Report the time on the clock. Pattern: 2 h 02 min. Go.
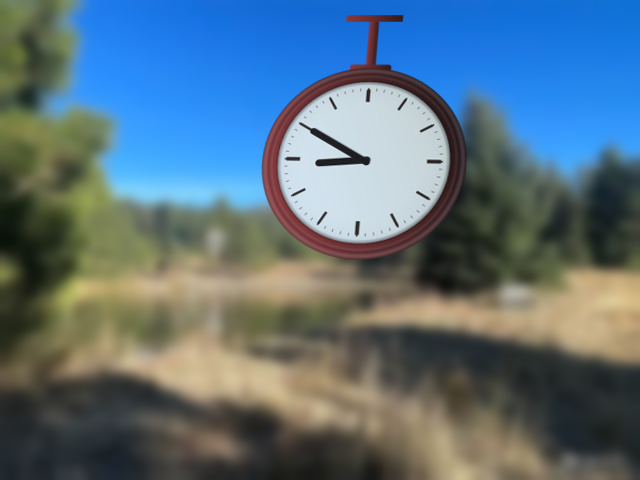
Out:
8 h 50 min
